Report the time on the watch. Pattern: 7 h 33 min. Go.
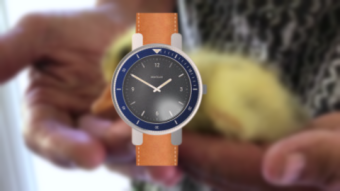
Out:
1 h 50 min
